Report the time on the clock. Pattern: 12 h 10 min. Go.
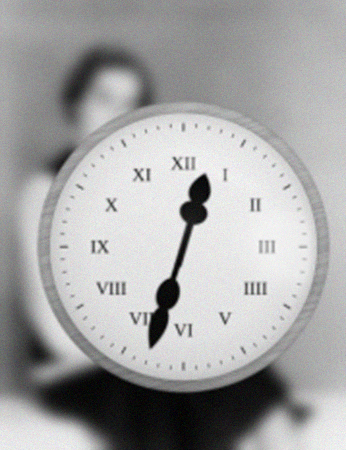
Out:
12 h 33 min
